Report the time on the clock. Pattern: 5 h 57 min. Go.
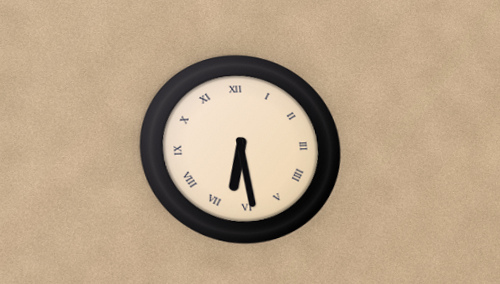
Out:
6 h 29 min
